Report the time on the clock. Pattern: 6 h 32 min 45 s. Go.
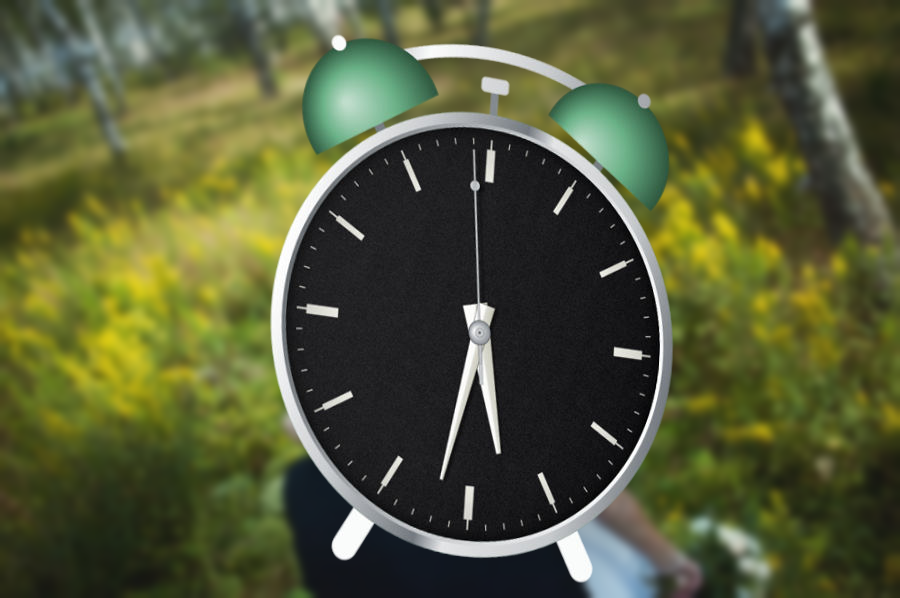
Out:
5 h 31 min 59 s
